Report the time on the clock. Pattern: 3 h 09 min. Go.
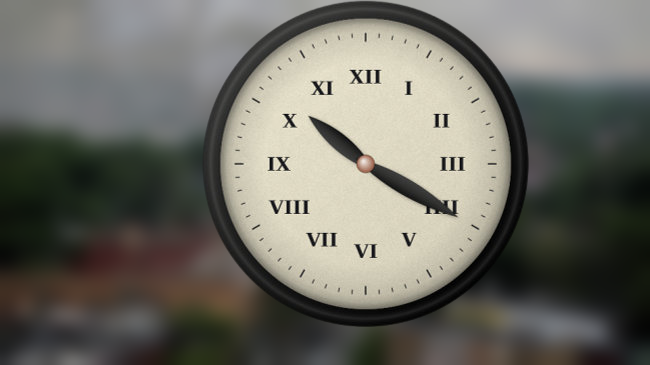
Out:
10 h 20 min
